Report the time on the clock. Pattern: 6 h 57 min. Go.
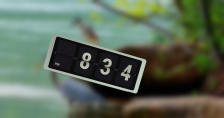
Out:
8 h 34 min
